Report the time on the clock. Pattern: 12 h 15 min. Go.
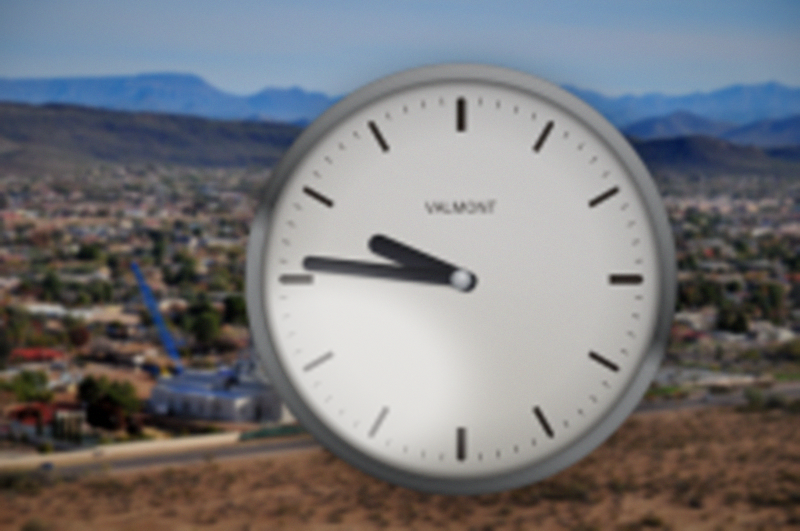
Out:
9 h 46 min
